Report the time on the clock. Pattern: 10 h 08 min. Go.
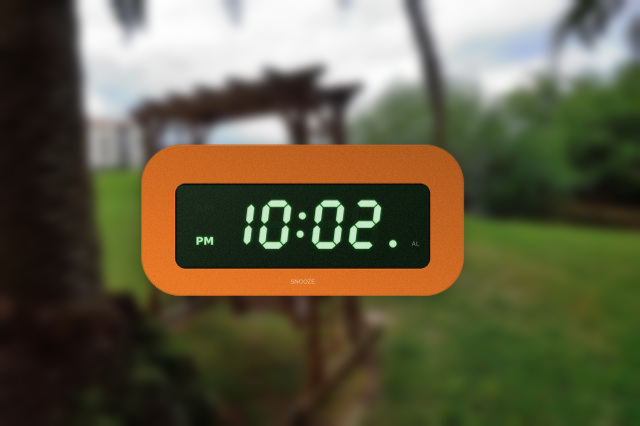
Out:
10 h 02 min
